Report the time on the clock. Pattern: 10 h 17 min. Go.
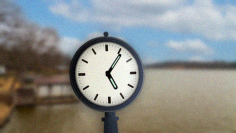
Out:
5 h 06 min
